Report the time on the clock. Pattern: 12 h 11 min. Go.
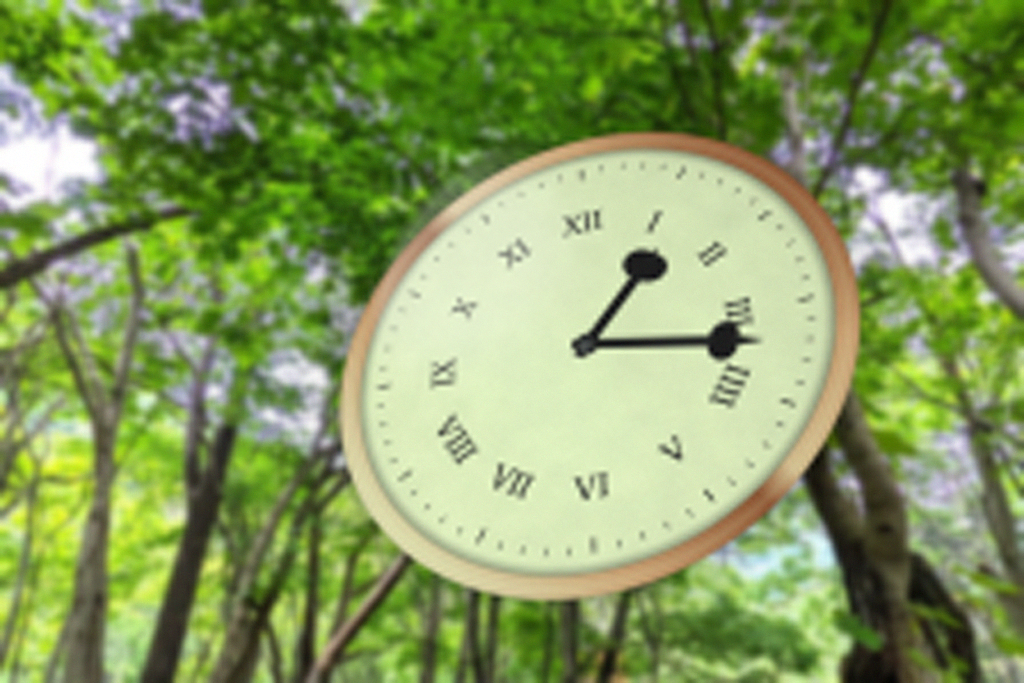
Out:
1 h 17 min
